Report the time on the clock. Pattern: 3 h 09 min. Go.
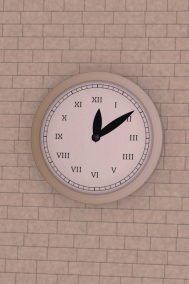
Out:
12 h 09 min
